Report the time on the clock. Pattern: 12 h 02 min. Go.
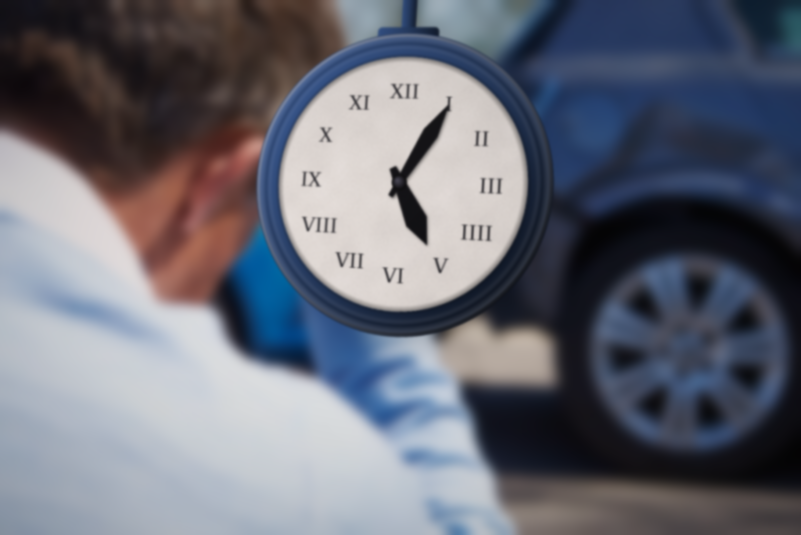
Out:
5 h 05 min
